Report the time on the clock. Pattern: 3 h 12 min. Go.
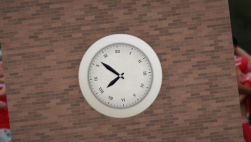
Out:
7 h 52 min
